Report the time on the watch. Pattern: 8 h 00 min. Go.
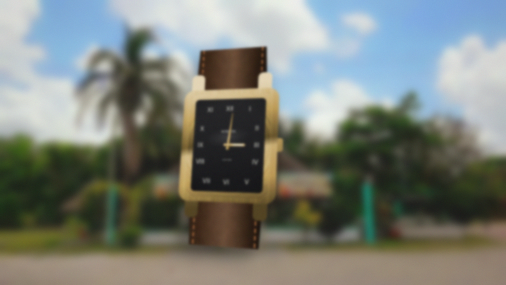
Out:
3 h 01 min
